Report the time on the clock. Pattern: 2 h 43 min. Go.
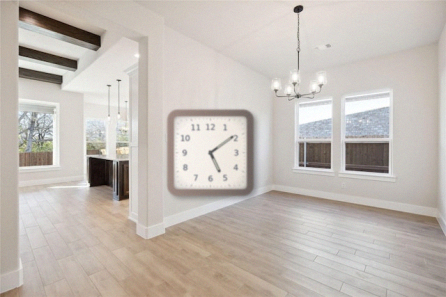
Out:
5 h 09 min
